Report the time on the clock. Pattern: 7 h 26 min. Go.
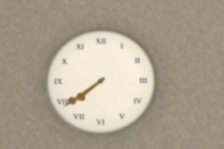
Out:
7 h 39 min
